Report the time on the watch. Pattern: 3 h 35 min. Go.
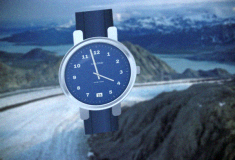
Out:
3 h 58 min
